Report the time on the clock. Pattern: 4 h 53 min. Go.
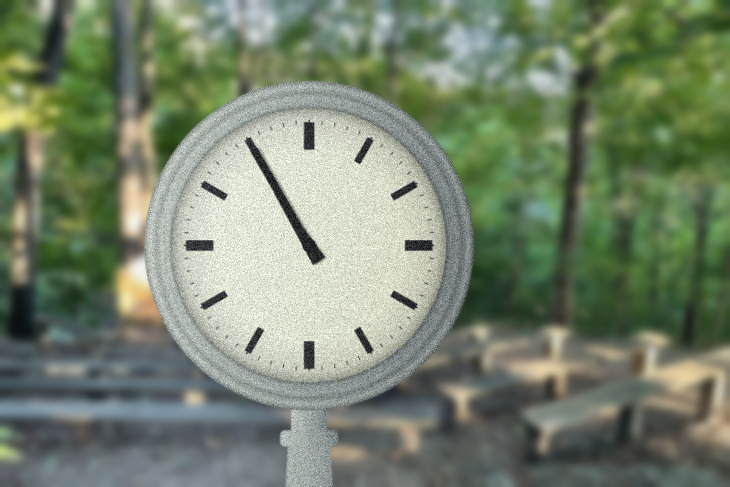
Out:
10 h 55 min
